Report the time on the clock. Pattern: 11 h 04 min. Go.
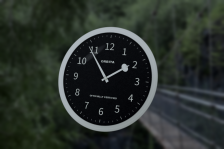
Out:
1 h 54 min
